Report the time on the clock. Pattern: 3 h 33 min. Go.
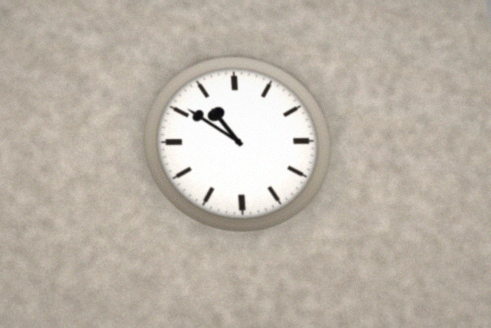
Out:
10 h 51 min
